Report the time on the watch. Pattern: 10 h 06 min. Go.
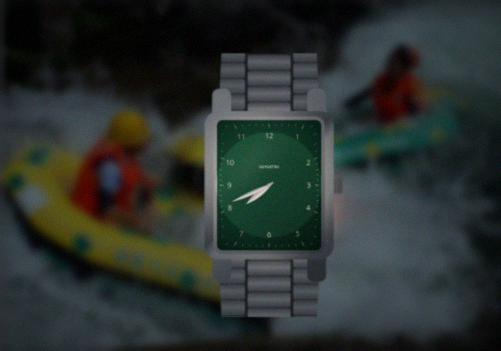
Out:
7 h 41 min
